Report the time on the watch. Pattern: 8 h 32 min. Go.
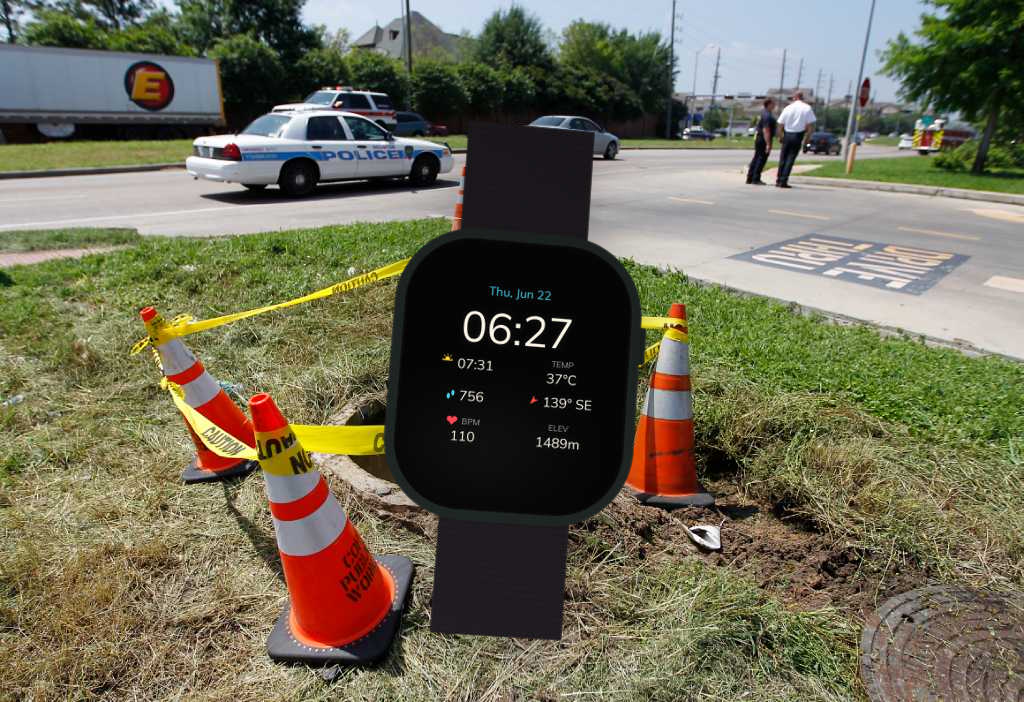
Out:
6 h 27 min
